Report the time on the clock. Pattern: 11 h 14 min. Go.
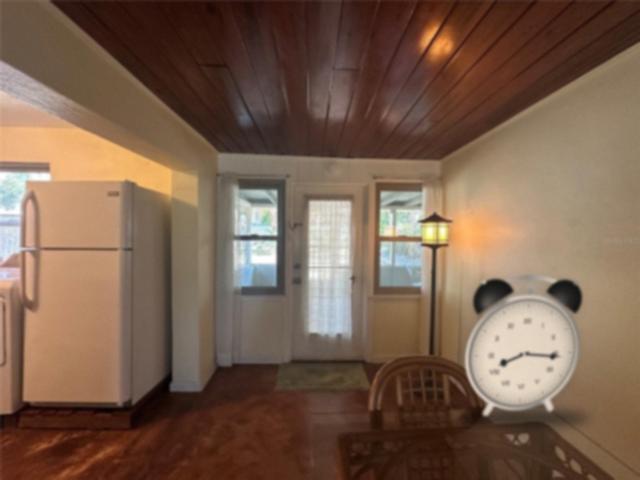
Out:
8 h 16 min
